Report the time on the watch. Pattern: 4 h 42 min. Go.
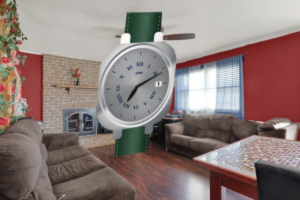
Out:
7 h 11 min
